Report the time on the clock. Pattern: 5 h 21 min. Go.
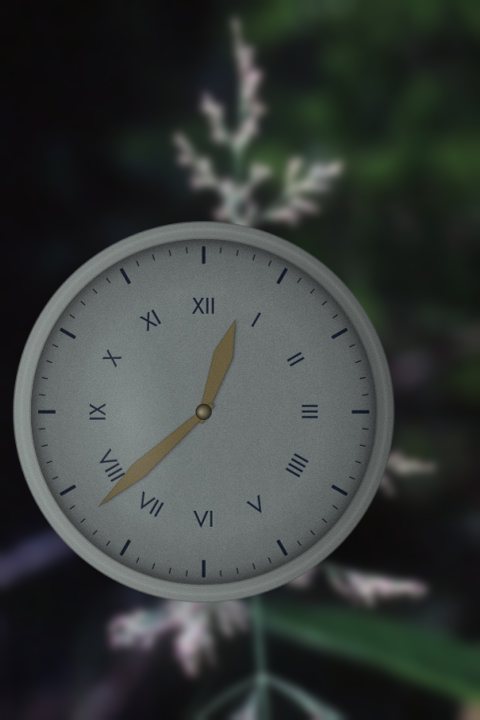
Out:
12 h 38 min
